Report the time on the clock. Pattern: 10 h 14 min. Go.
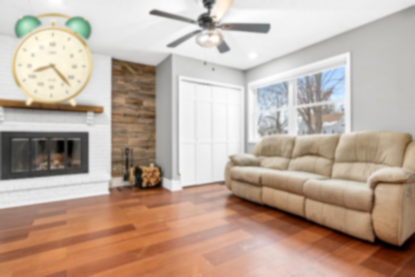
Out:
8 h 23 min
